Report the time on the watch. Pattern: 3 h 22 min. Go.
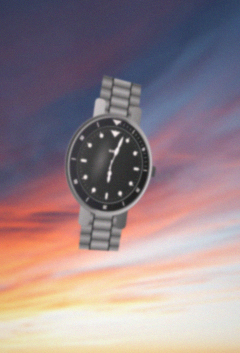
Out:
6 h 03 min
